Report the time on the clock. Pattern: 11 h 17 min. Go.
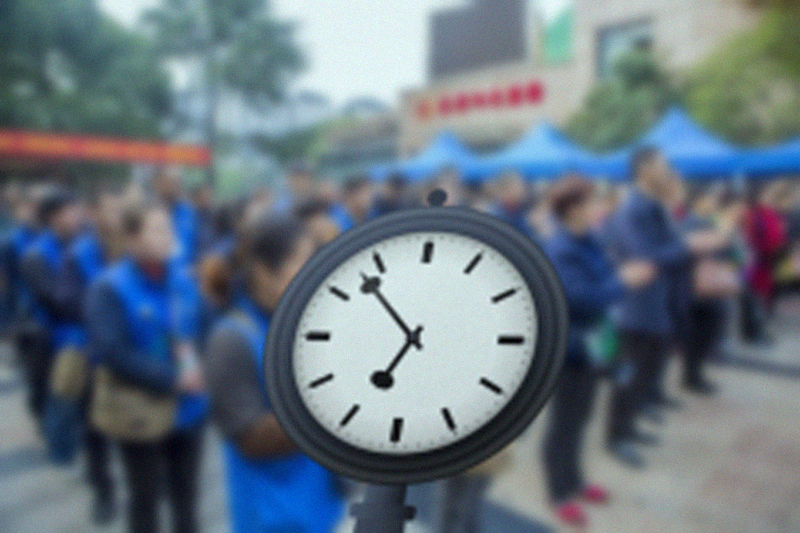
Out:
6 h 53 min
